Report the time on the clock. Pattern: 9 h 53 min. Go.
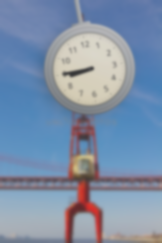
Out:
8 h 45 min
